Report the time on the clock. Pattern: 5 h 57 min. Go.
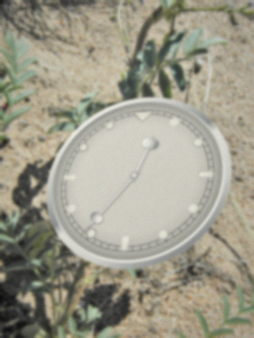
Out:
12 h 36 min
